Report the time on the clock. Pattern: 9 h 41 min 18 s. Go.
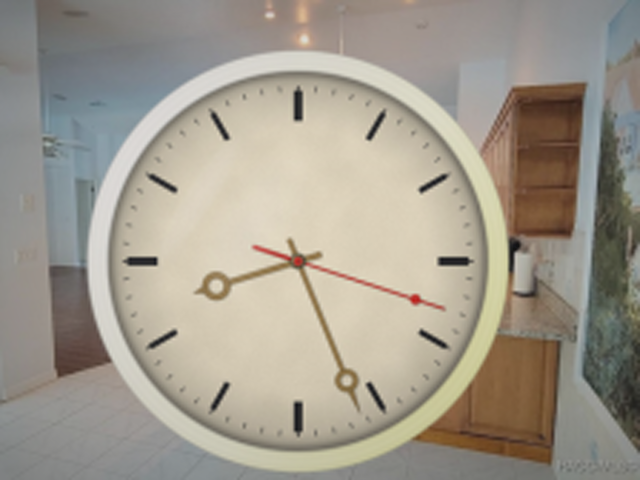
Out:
8 h 26 min 18 s
